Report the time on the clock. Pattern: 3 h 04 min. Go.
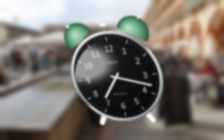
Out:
7 h 18 min
